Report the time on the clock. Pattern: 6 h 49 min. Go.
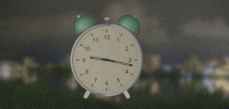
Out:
9 h 17 min
